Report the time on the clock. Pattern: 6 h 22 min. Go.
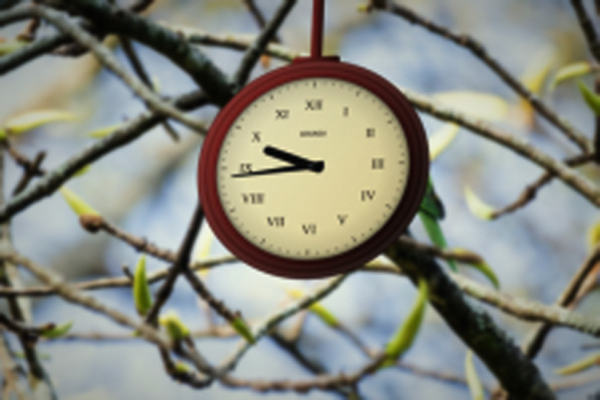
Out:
9 h 44 min
